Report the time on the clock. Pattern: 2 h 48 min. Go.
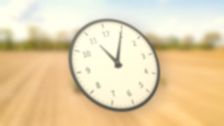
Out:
11 h 05 min
